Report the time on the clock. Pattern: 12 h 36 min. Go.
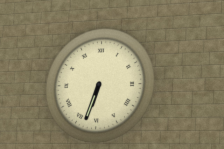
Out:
6 h 33 min
